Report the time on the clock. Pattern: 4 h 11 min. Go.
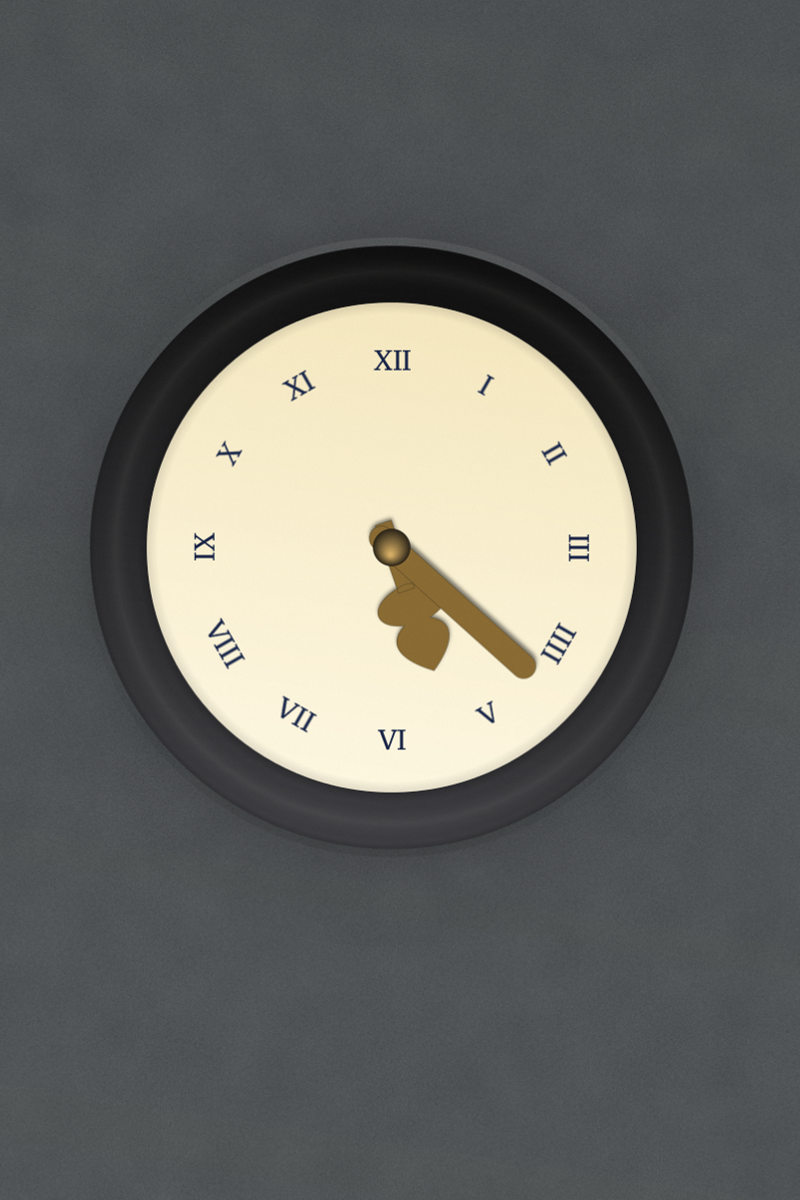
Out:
5 h 22 min
